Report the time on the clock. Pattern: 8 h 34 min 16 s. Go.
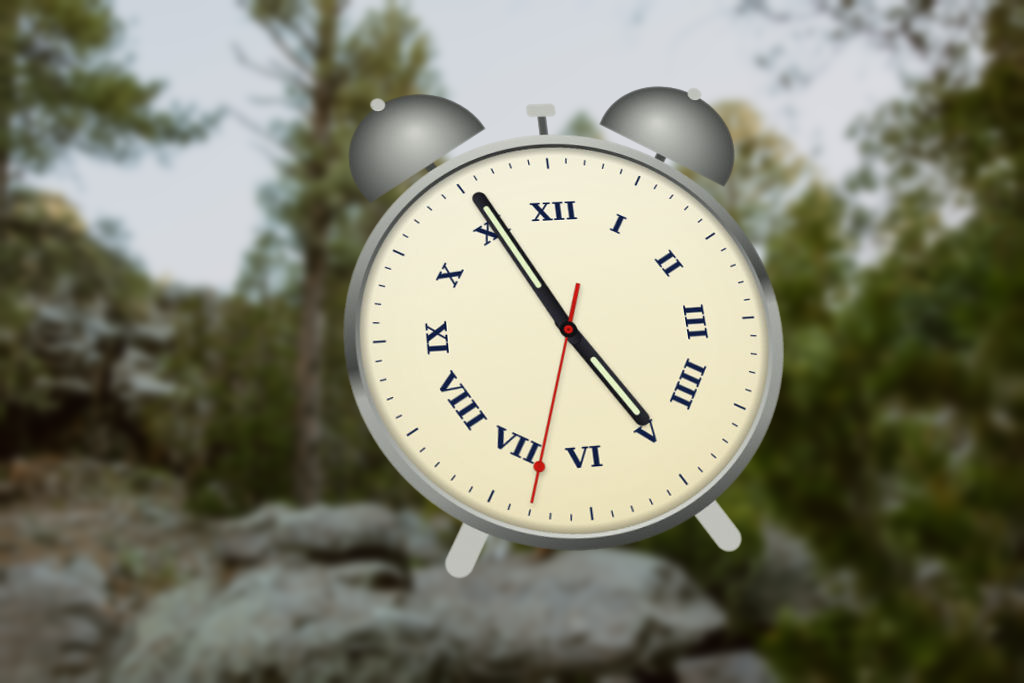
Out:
4 h 55 min 33 s
